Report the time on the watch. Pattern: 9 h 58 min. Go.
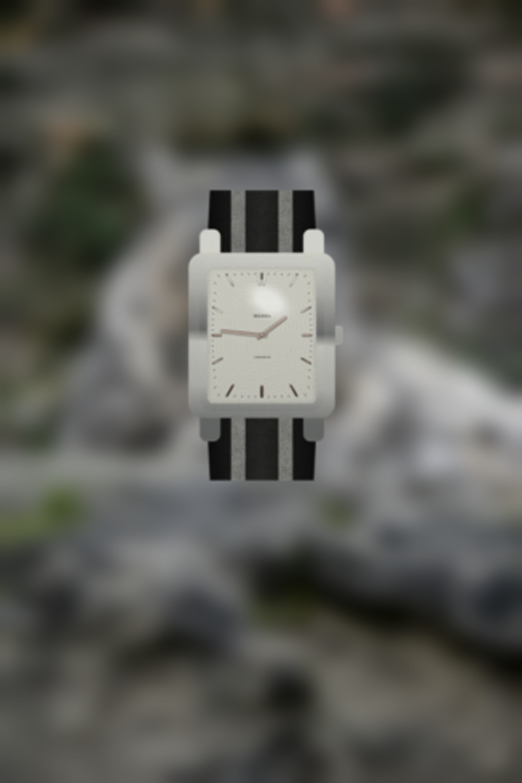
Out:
1 h 46 min
